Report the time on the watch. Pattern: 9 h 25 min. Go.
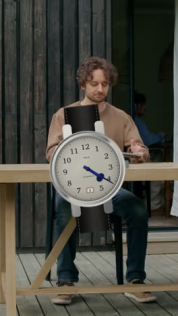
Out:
4 h 21 min
